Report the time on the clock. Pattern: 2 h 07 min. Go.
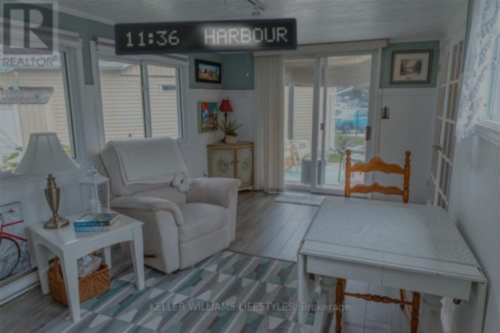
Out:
11 h 36 min
